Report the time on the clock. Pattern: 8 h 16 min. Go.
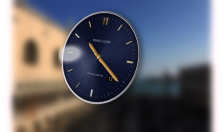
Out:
10 h 21 min
